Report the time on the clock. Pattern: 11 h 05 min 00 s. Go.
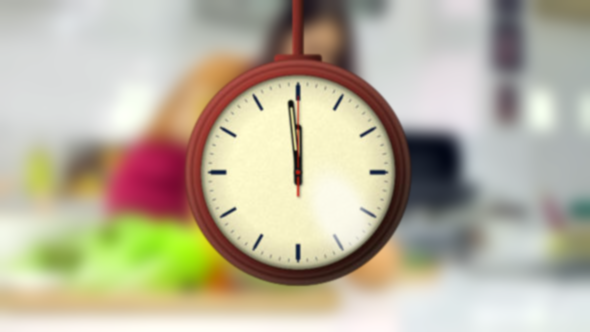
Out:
11 h 59 min 00 s
